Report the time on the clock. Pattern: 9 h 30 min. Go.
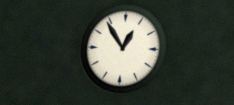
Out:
12 h 54 min
